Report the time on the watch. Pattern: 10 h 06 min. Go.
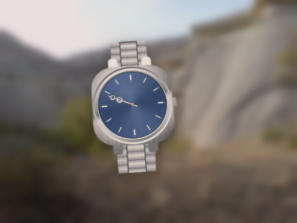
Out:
9 h 49 min
